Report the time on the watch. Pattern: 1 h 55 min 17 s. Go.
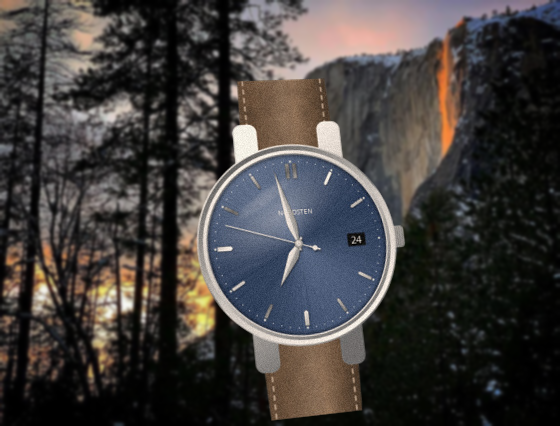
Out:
6 h 57 min 48 s
